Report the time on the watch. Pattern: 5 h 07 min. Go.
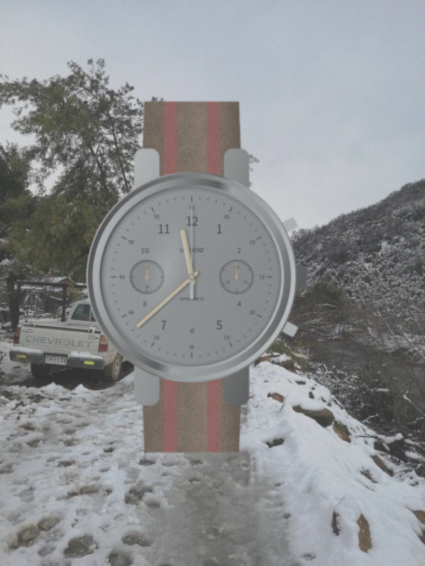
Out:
11 h 38 min
